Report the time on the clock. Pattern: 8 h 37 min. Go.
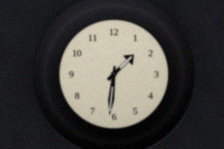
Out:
1 h 31 min
